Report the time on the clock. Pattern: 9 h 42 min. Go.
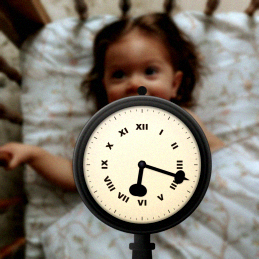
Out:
6 h 18 min
